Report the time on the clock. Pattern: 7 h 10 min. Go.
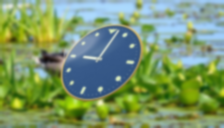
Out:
9 h 02 min
